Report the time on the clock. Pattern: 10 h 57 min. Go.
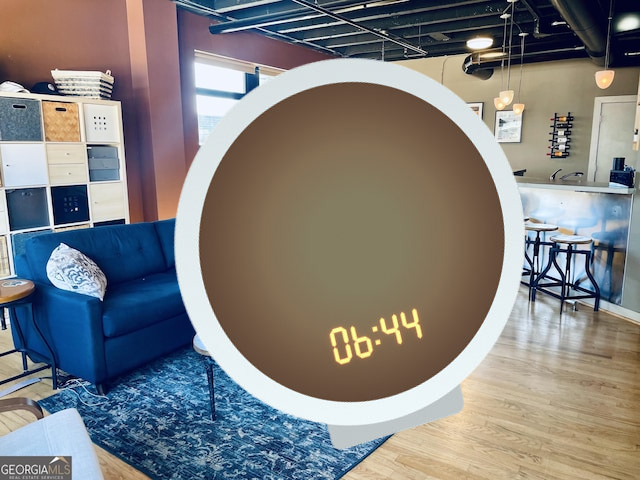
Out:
6 h 44 min
